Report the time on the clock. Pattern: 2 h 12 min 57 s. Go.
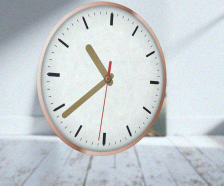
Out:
10 h 38 min 31 s
